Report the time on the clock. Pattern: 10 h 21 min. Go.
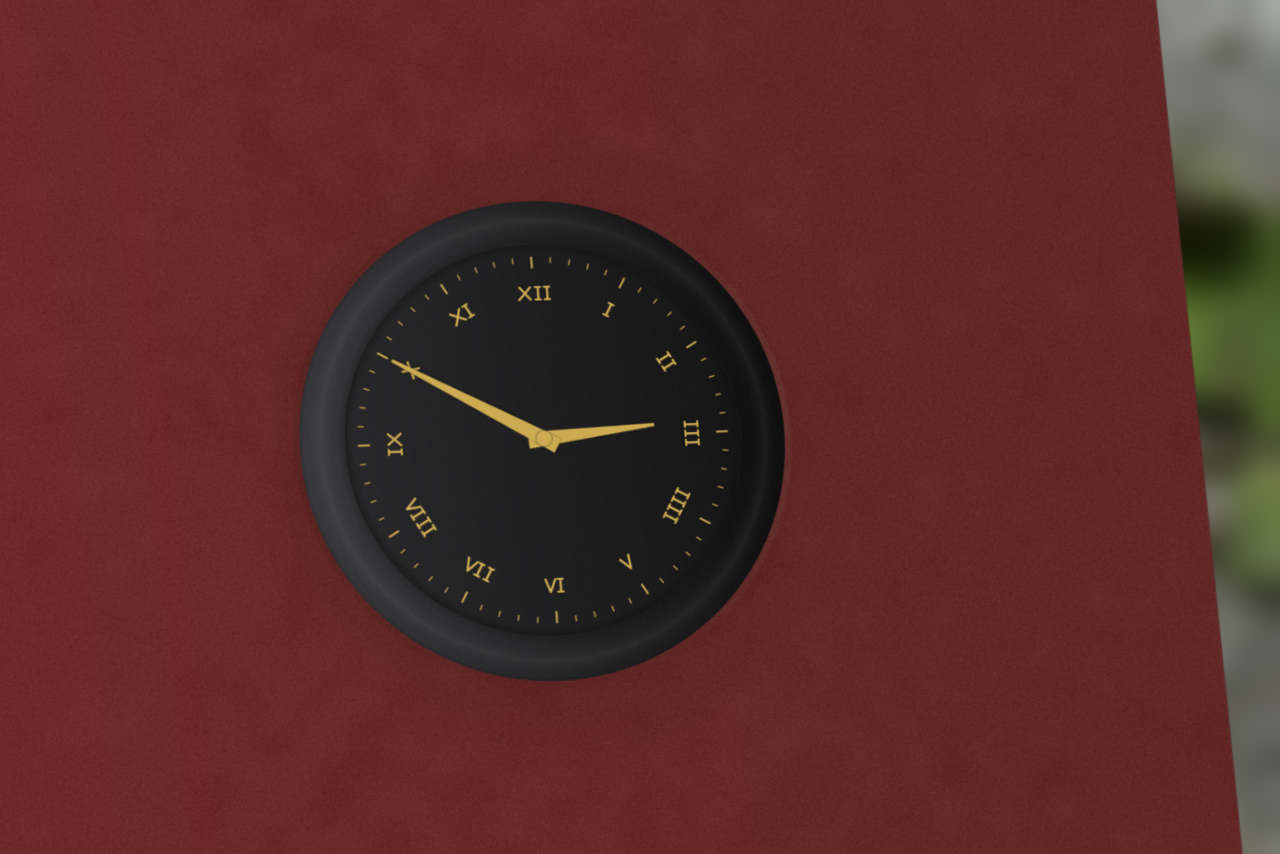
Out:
2 h 50 min
